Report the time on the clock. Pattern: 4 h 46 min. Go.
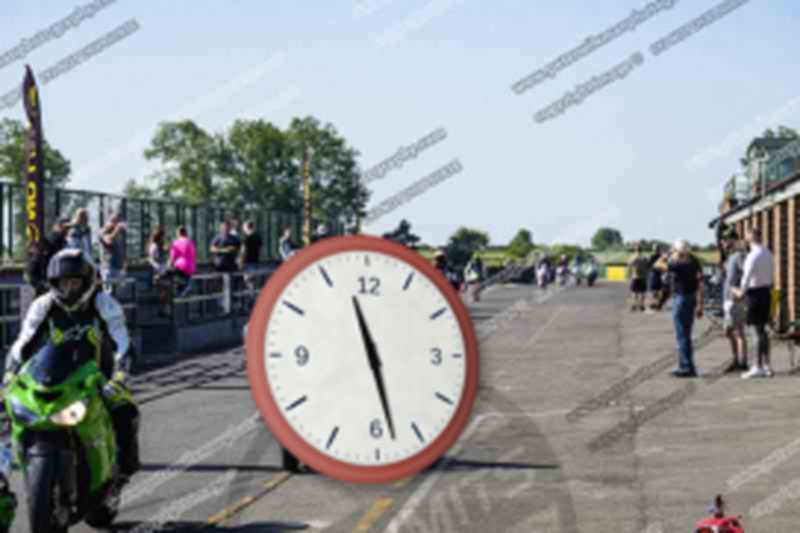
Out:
11 h 28 min
